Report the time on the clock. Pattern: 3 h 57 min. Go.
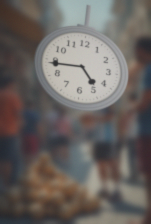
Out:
4 h 44 min
